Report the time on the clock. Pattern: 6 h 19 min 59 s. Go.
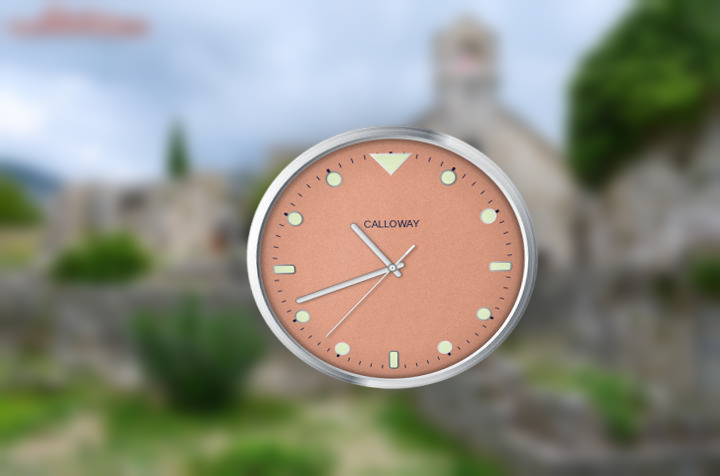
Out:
10 h 41 min 37 s
